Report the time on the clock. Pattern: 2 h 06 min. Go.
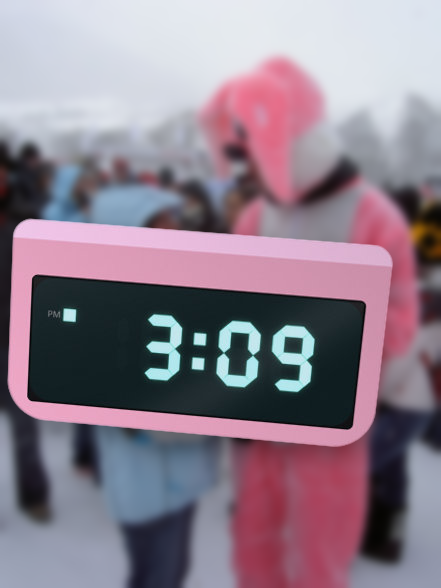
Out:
3 h 09 min
